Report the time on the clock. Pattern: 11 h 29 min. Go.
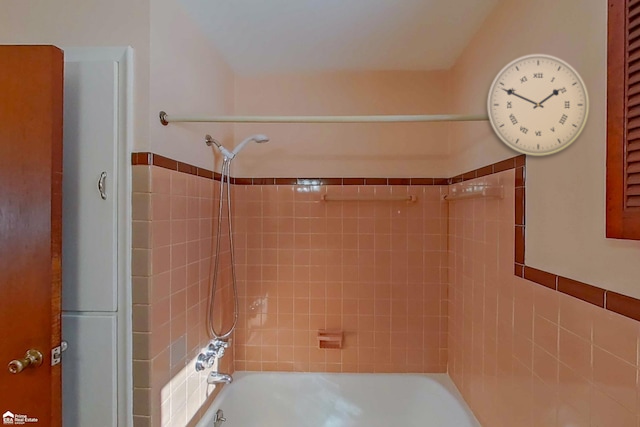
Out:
1 h 49 min
